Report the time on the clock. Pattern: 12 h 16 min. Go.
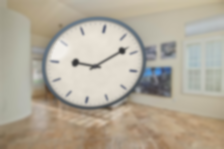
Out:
9 h 08 min
